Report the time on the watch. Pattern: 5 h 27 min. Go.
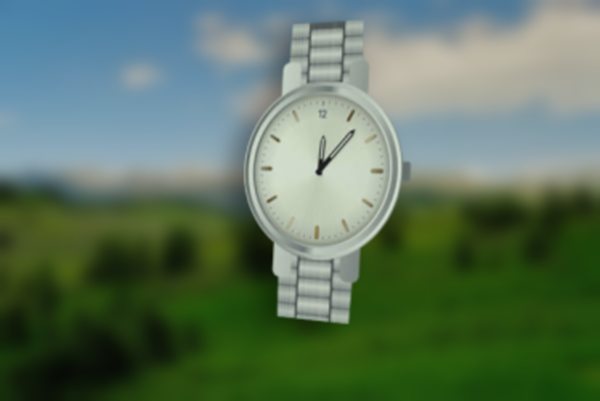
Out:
12 h 07 min
